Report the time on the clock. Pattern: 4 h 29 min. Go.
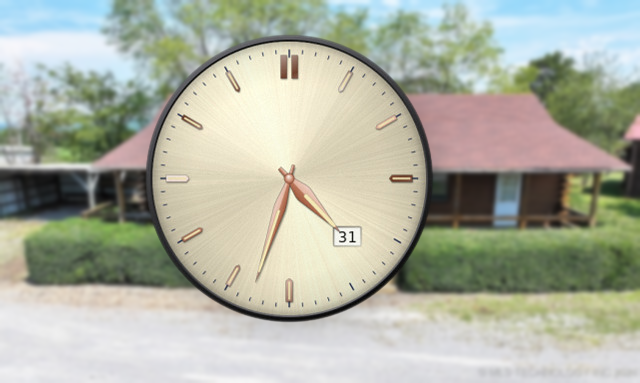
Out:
4 h 33 min
